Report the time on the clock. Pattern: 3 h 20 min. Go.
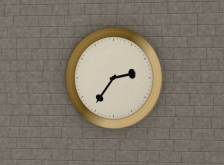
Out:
2 h 36 min
